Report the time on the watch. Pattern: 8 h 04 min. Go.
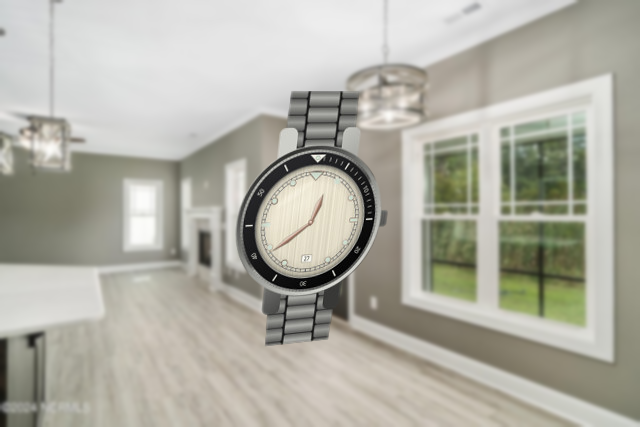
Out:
12 h 39 min
